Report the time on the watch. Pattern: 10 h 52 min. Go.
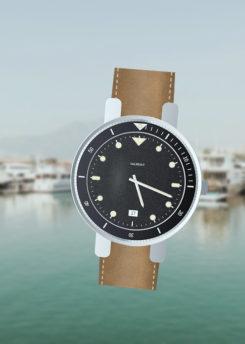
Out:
5 h 18 min
